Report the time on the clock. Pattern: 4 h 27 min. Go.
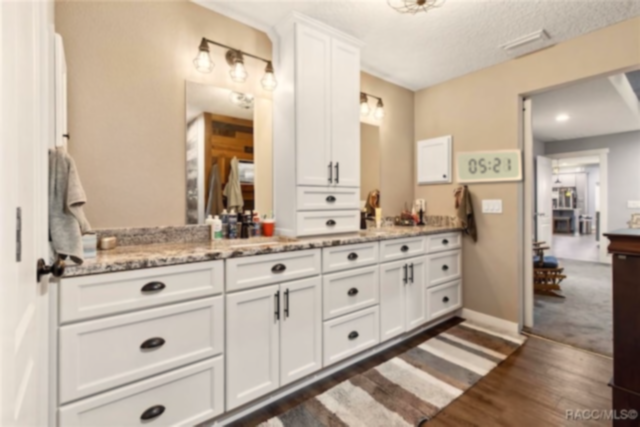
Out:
5 h 21 min
